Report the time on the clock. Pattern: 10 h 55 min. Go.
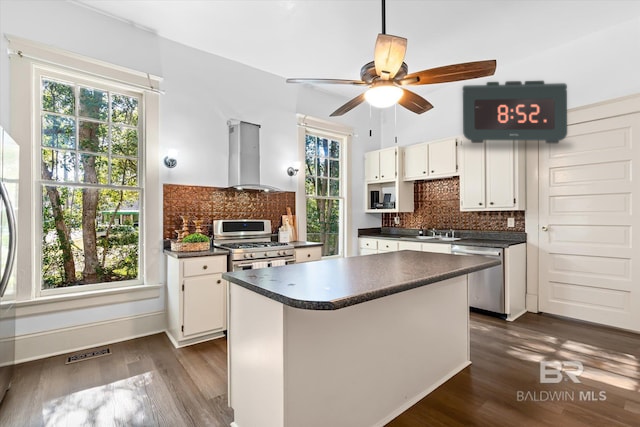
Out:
8 h 52 min
